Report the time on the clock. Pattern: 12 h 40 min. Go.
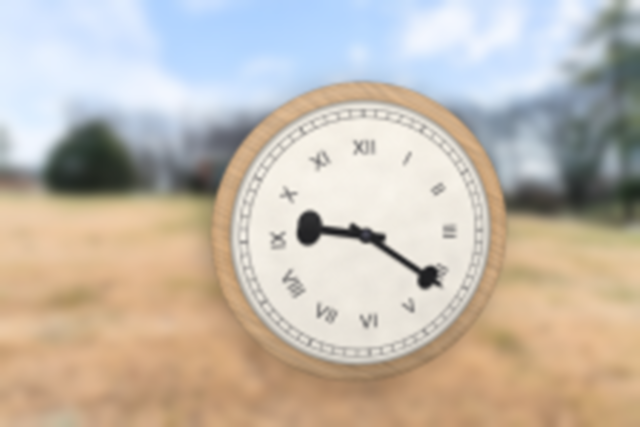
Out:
9 h 21 min
